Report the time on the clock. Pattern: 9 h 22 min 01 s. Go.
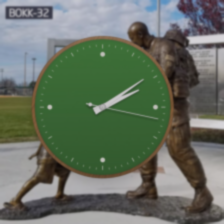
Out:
2 h 09 min 17 s
